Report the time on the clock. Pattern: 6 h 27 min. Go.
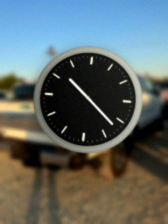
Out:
10 h 22 min
